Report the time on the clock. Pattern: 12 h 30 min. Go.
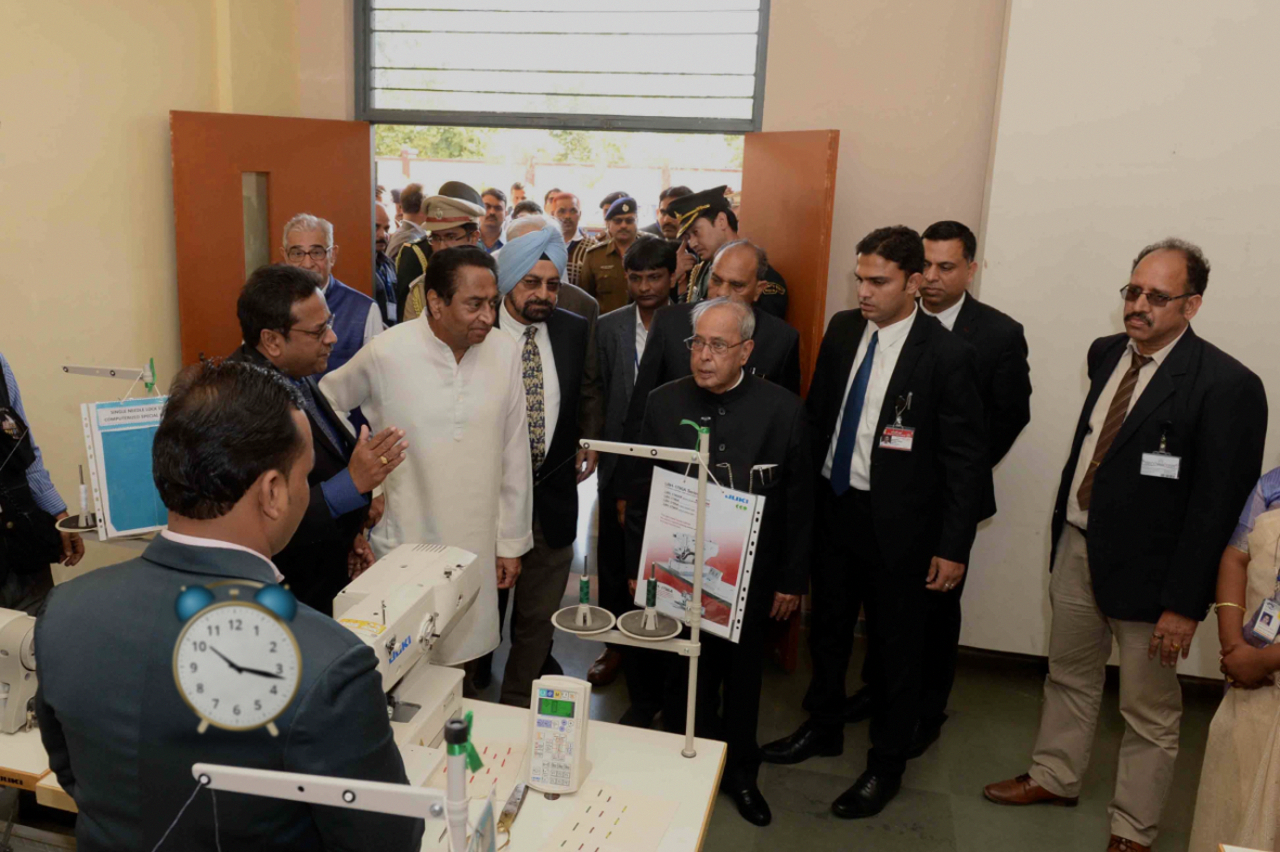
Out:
10 h 17 min
